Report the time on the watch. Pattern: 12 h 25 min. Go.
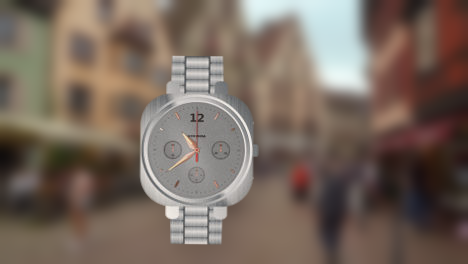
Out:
10 h 39 min
